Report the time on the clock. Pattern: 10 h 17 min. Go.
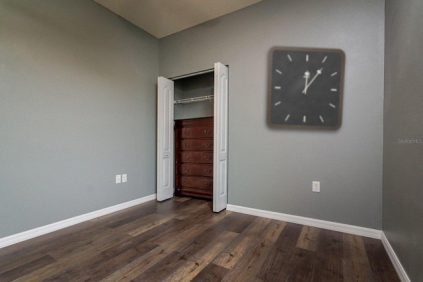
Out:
12 h 06 min
